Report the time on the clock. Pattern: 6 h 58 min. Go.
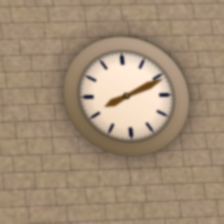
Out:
8 h 11 min
